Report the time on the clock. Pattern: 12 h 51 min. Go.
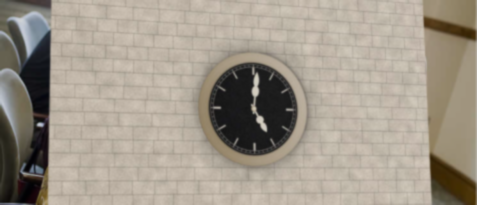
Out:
5 h 01 min
